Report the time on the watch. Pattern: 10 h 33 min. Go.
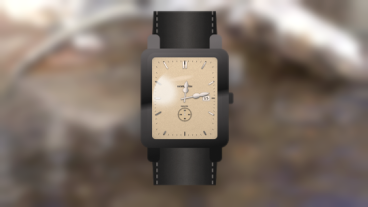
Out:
12 h 13 min
